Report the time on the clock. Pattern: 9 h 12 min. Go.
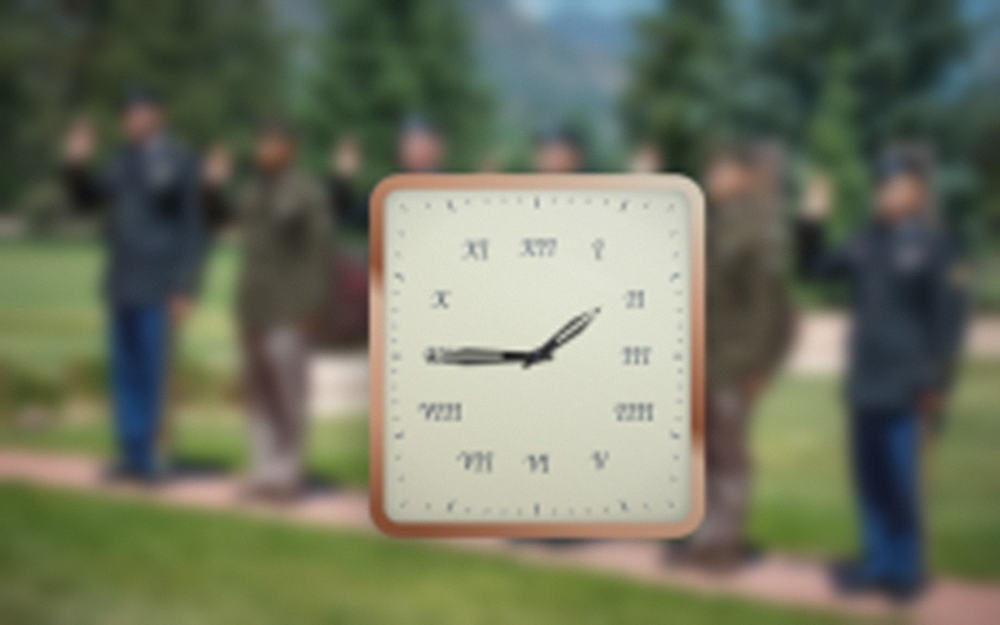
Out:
1 h 45 min
